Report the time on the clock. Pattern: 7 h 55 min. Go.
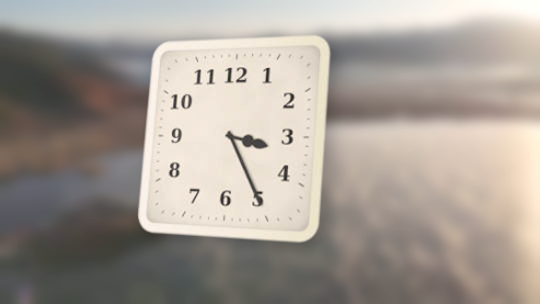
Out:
3 h 25 min
